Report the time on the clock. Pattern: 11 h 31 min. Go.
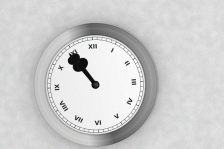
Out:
10 h 54 min
